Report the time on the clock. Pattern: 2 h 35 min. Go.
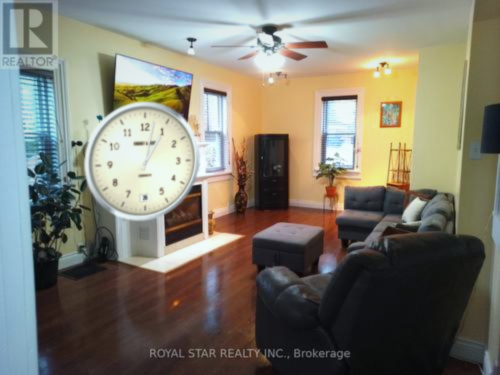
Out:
1 h 02 min
